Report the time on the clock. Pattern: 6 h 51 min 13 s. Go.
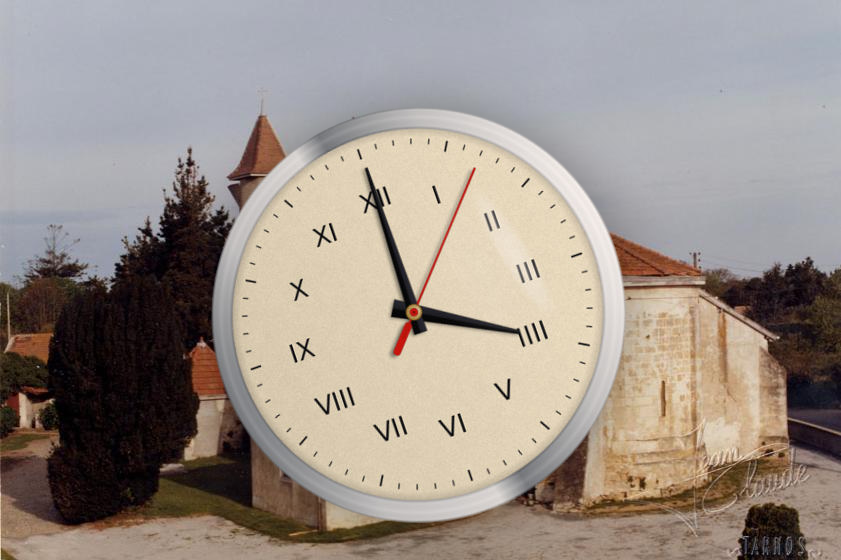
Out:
4 h 00 min 07 s
